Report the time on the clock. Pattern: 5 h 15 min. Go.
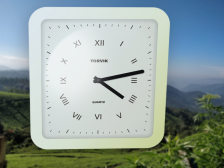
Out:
4 h 13 min
